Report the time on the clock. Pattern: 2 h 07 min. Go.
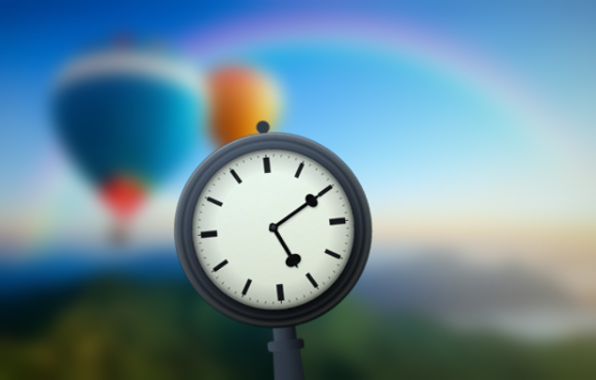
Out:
5 h 10 min
